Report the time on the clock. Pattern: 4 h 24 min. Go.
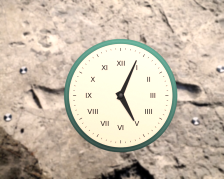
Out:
5 h 04 min
